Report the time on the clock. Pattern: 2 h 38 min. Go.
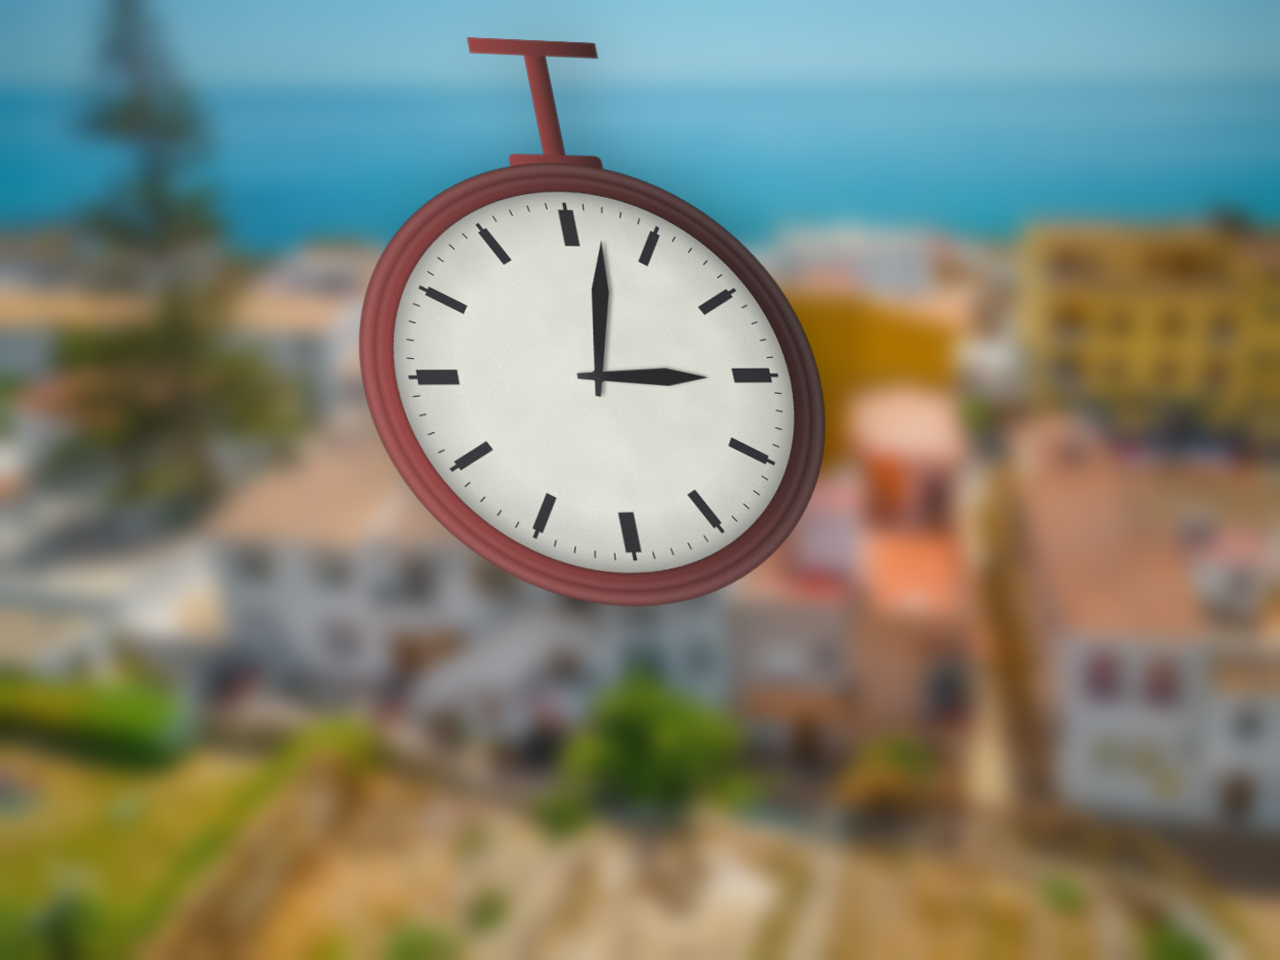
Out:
3 h 02 min
